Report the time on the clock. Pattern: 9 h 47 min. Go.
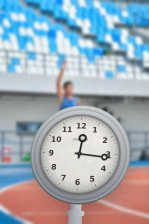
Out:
12 h 16 min
